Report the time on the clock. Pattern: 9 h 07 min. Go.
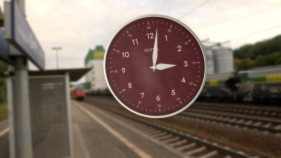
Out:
3 h 02 min
